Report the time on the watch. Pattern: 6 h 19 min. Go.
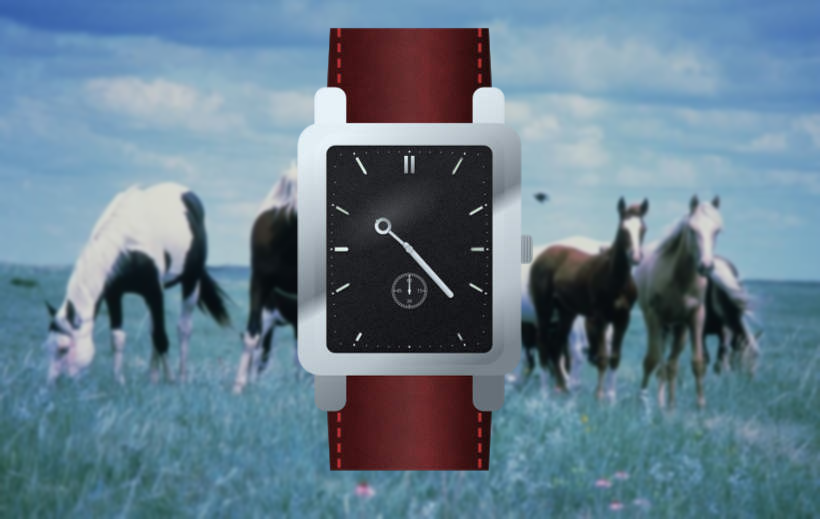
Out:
10 h 23 min
